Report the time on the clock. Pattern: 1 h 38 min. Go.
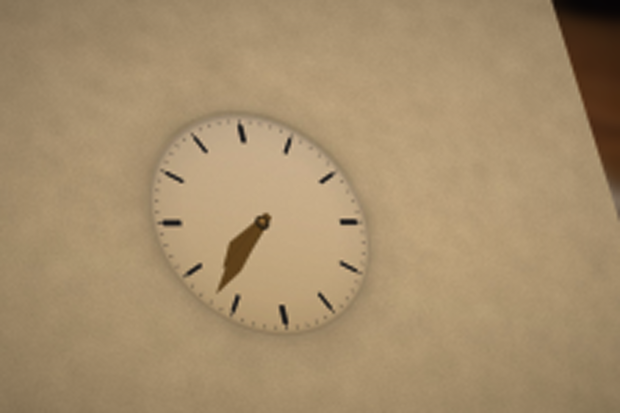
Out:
7 h 37 min
